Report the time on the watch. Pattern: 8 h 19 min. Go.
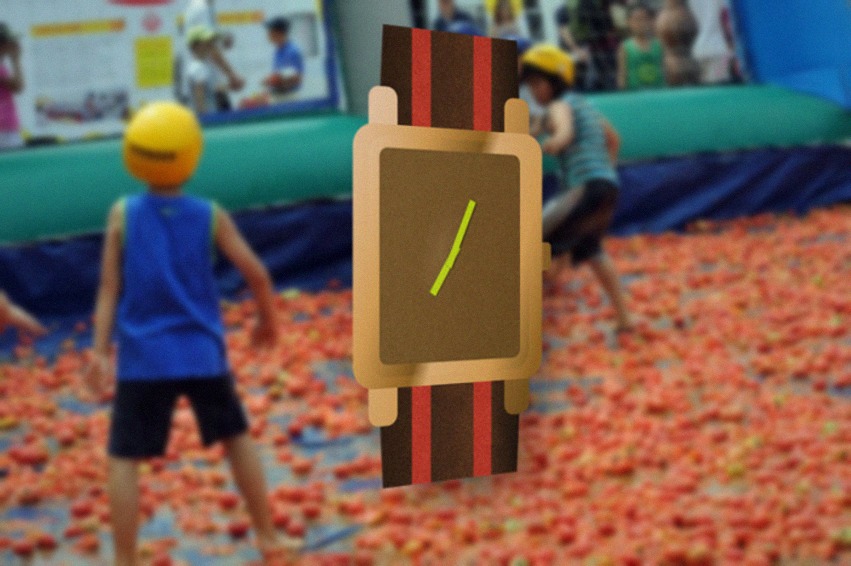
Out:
7 h 04 min
